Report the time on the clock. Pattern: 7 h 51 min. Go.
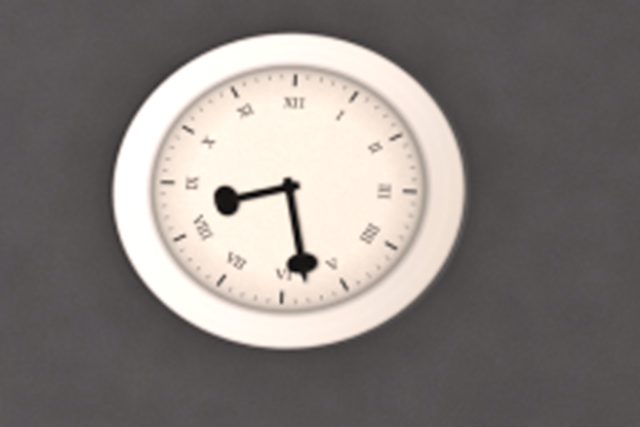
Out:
8 h 28 min
